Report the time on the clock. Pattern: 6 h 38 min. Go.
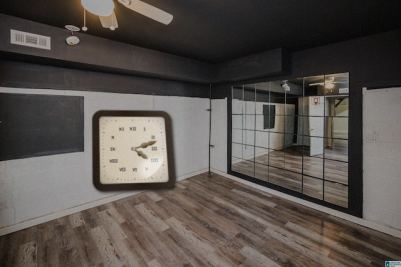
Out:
4 h 12 min
